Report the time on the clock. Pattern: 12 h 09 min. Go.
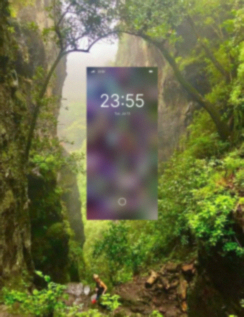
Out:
23 h 55 min
